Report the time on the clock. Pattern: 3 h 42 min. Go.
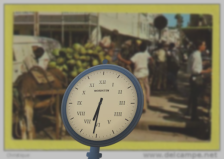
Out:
6 h 31 min
